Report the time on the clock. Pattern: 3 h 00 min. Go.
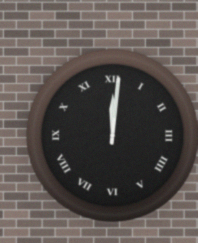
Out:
12 h 01 min
